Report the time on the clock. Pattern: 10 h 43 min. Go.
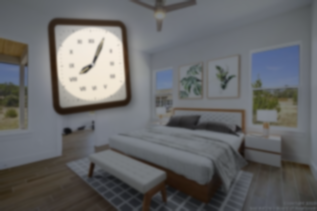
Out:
8 h 05 min
